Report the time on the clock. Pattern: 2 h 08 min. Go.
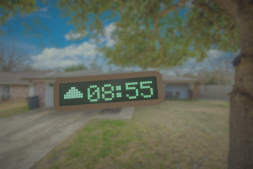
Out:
8 h 55 min
